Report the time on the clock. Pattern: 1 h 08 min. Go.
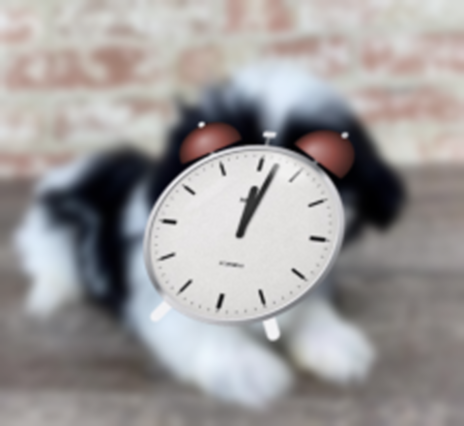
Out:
12 h 02 min
